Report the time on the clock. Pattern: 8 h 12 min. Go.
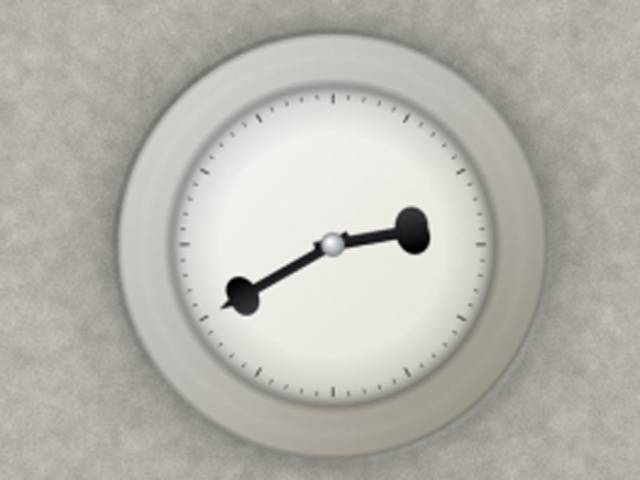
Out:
2 h 40 min
